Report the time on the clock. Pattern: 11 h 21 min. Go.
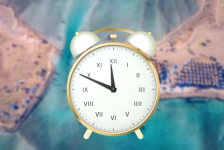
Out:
11 h 49 min
